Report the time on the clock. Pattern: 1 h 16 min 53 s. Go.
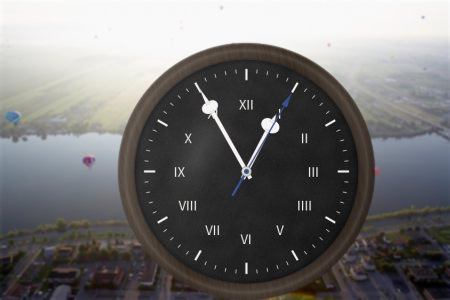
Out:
12 h 55 min 05 s
